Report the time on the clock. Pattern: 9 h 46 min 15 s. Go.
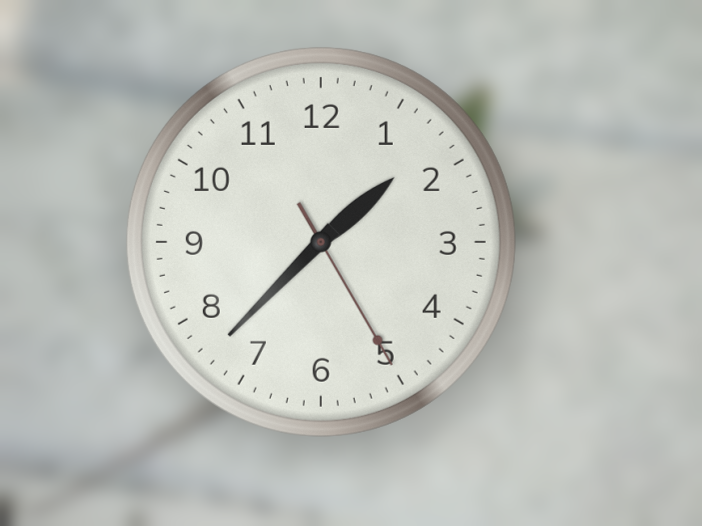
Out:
1 h 37 min 25 s
